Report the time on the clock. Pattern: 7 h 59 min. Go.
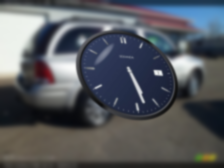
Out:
5 h 28 min
